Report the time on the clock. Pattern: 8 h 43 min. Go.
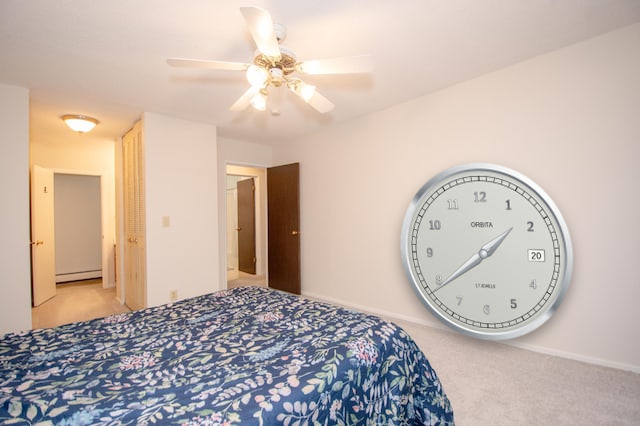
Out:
1 h 39 min
